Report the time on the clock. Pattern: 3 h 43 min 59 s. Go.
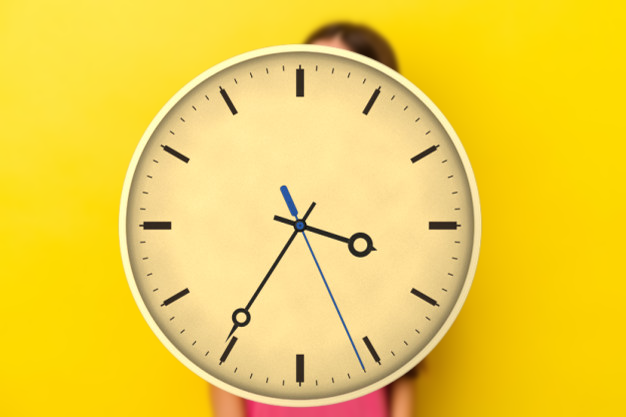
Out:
3 h 35 min 26 s
